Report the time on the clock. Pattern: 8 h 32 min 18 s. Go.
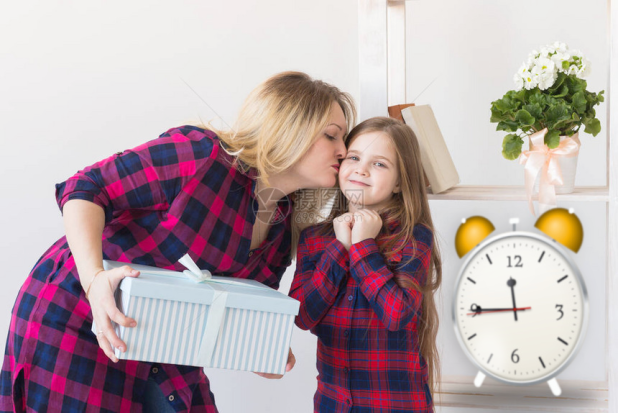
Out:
11 h 44 min 44 s
